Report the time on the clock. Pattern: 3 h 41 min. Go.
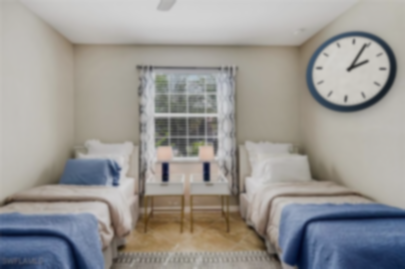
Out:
2 h 04 min
